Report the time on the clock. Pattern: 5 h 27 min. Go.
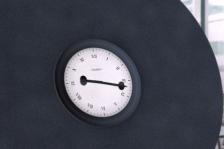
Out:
9 h 17 min
